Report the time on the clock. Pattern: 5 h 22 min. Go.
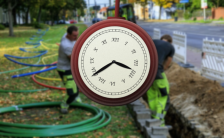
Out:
3 h 39 min
